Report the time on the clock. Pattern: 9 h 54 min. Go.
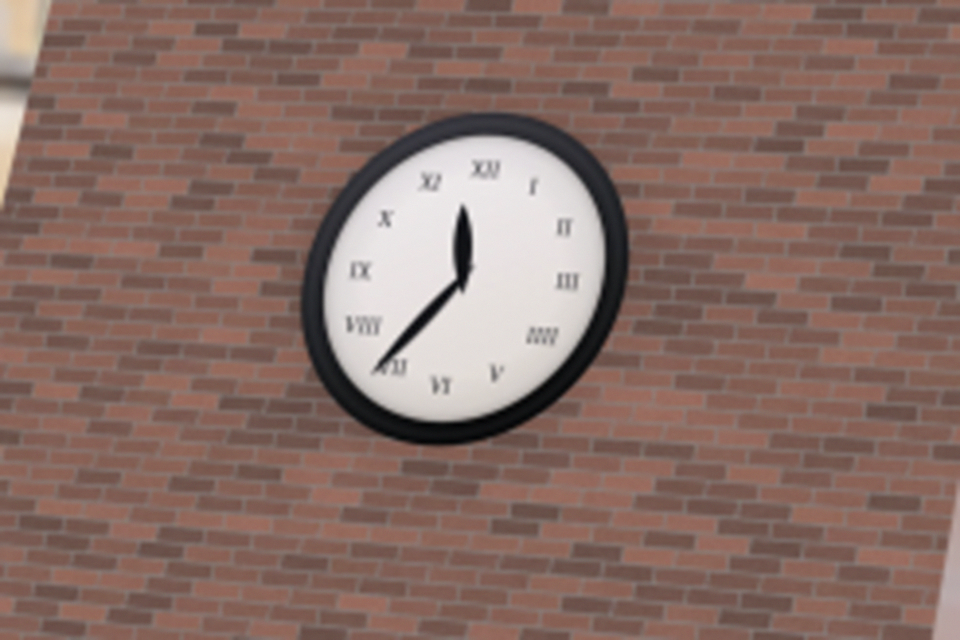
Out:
11 h 36 min
